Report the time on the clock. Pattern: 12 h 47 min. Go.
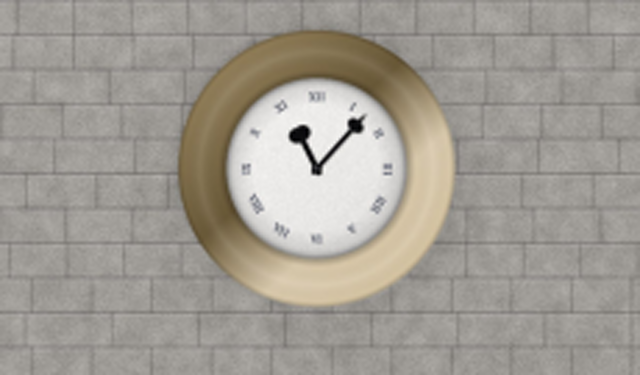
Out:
11 h 07 min
